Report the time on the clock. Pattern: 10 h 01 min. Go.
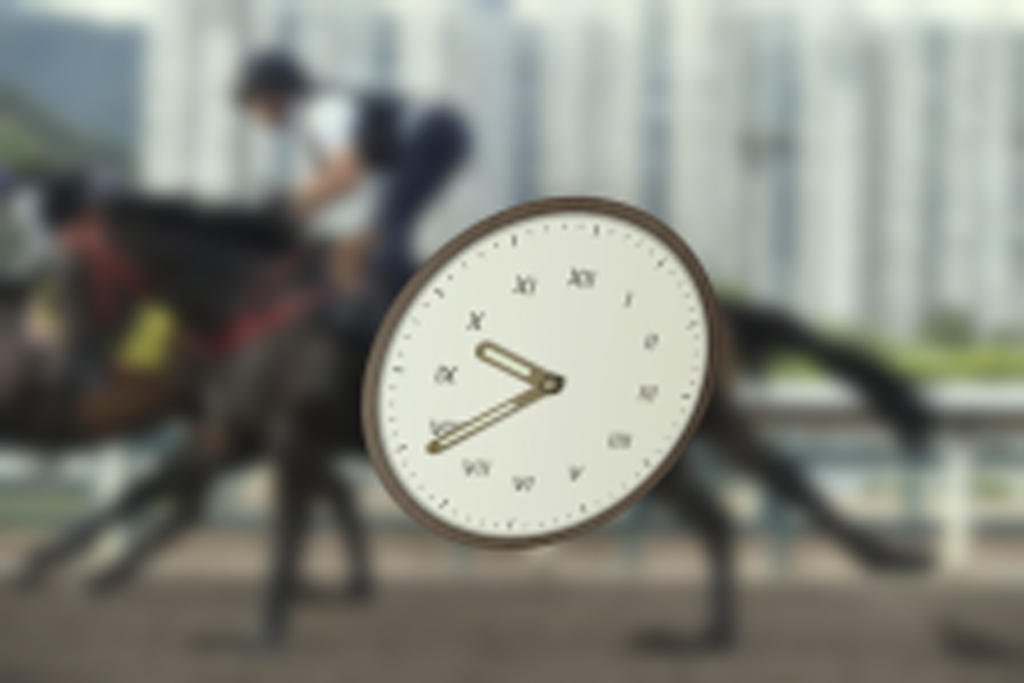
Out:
9 h 39 min
